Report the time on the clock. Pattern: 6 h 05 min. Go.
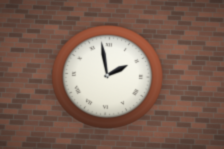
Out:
1 h 58 min
